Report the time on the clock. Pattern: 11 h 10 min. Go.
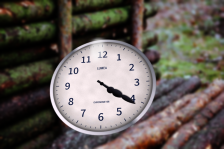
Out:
4 h 21 min
